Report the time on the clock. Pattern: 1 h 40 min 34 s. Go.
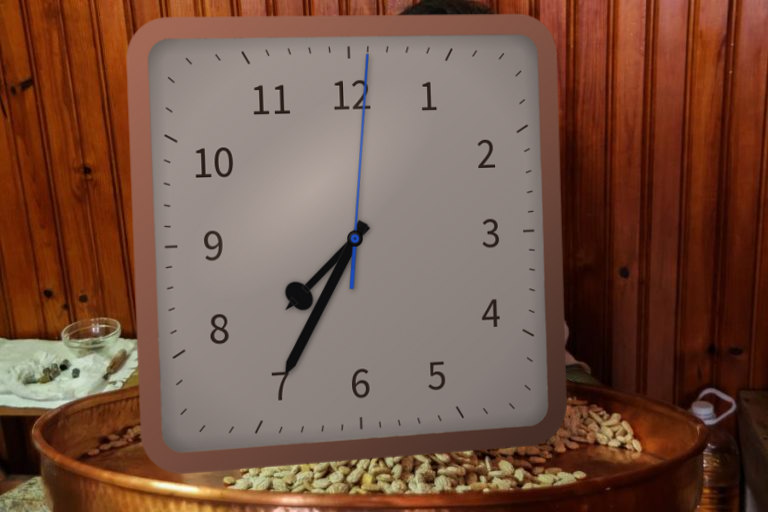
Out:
7 h 35 min 01 s
